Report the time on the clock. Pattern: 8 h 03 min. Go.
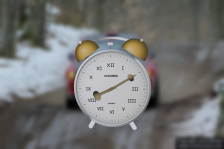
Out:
8 h 10 min
